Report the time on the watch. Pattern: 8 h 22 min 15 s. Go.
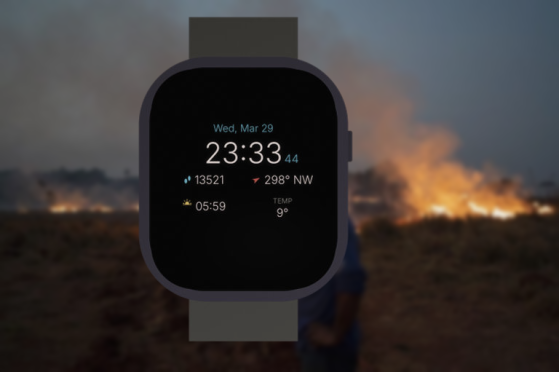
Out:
23 h 33 min 44 s
